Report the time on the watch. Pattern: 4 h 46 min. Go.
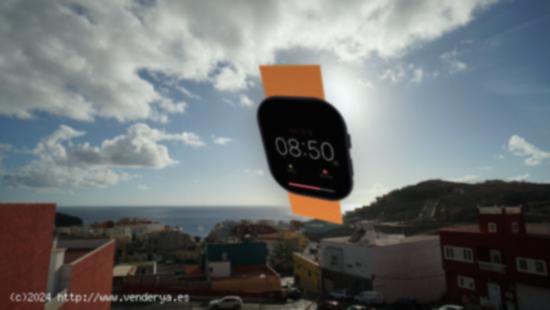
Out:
8 h 50 min
